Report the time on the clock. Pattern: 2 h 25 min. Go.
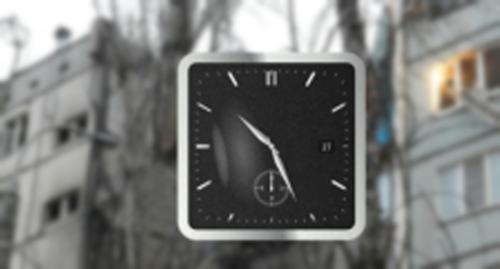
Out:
10 h 26 min
